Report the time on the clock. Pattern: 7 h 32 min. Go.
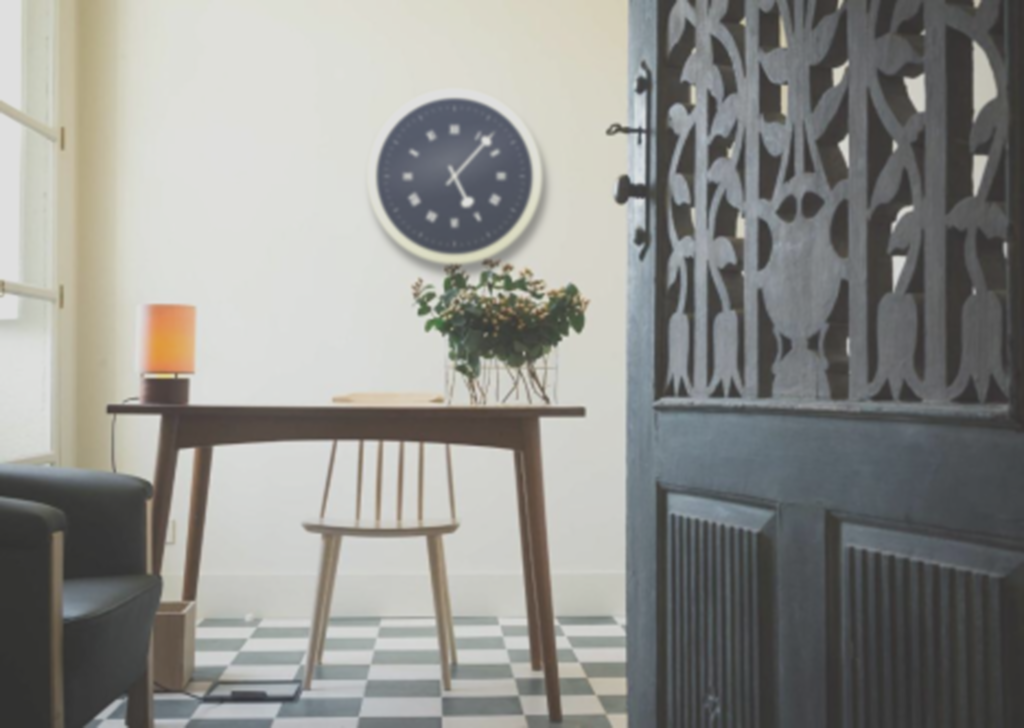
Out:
5 h 07 min
